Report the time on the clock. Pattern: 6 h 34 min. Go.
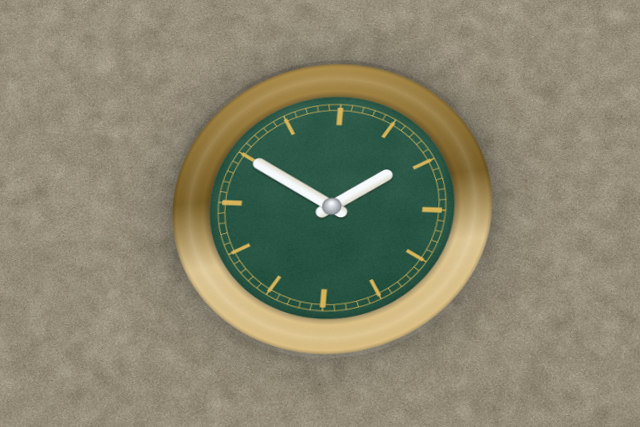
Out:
1 h 50 min
